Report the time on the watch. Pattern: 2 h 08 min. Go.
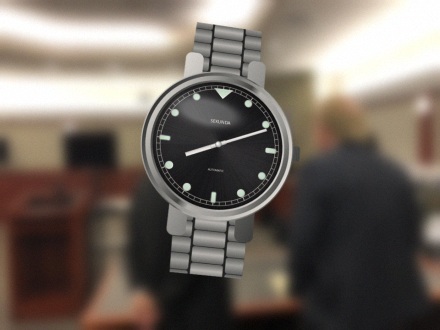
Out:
8 h 11 min
